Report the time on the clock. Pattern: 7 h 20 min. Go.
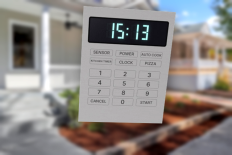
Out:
15 h 13 min
